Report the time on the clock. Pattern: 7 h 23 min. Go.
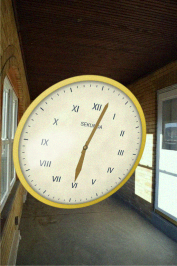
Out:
6 h 02 min
